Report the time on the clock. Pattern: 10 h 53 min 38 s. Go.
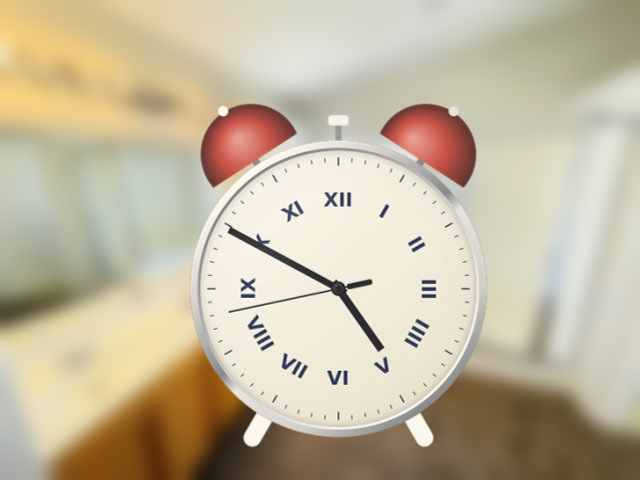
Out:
4 h 49 min 43 s
